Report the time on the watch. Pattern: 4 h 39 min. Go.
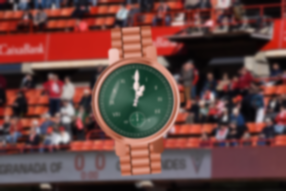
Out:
1 h 01 min
